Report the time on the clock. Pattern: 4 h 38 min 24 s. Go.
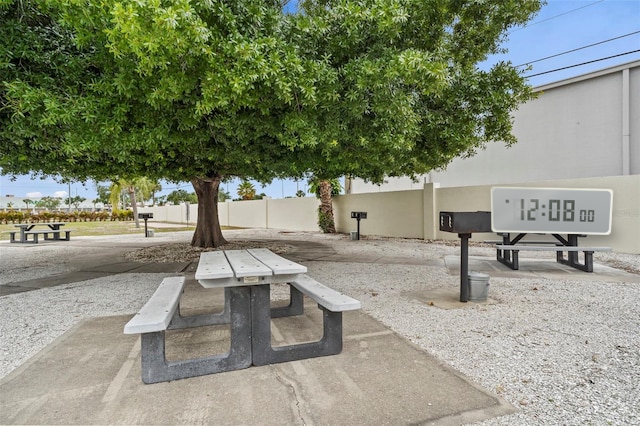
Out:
12 h 08 min 00 s
